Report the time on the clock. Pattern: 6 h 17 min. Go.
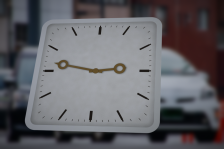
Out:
2 h 47 min
